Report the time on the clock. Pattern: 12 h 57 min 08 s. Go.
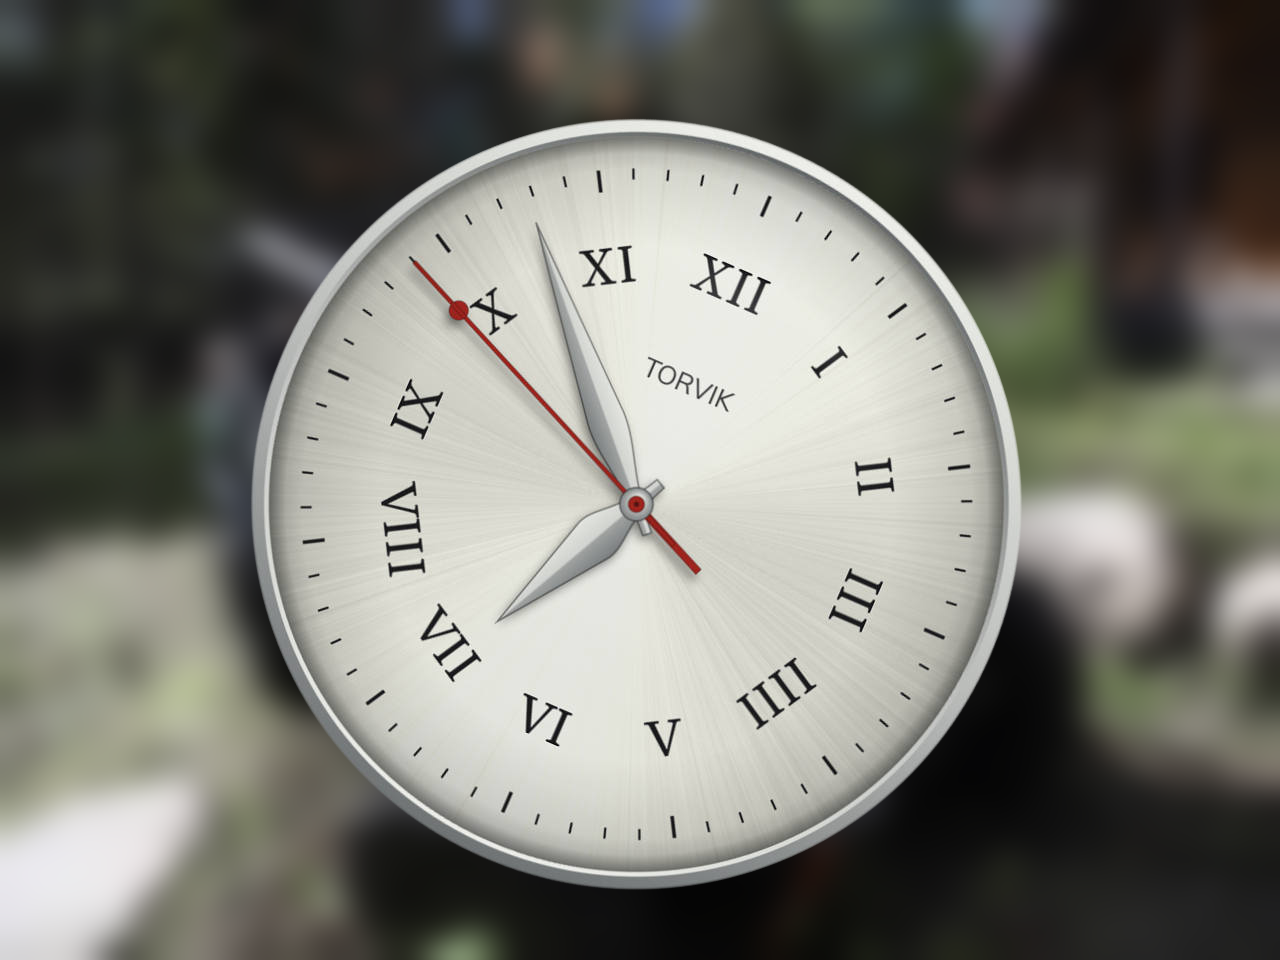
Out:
6 h 52 min 49 s
